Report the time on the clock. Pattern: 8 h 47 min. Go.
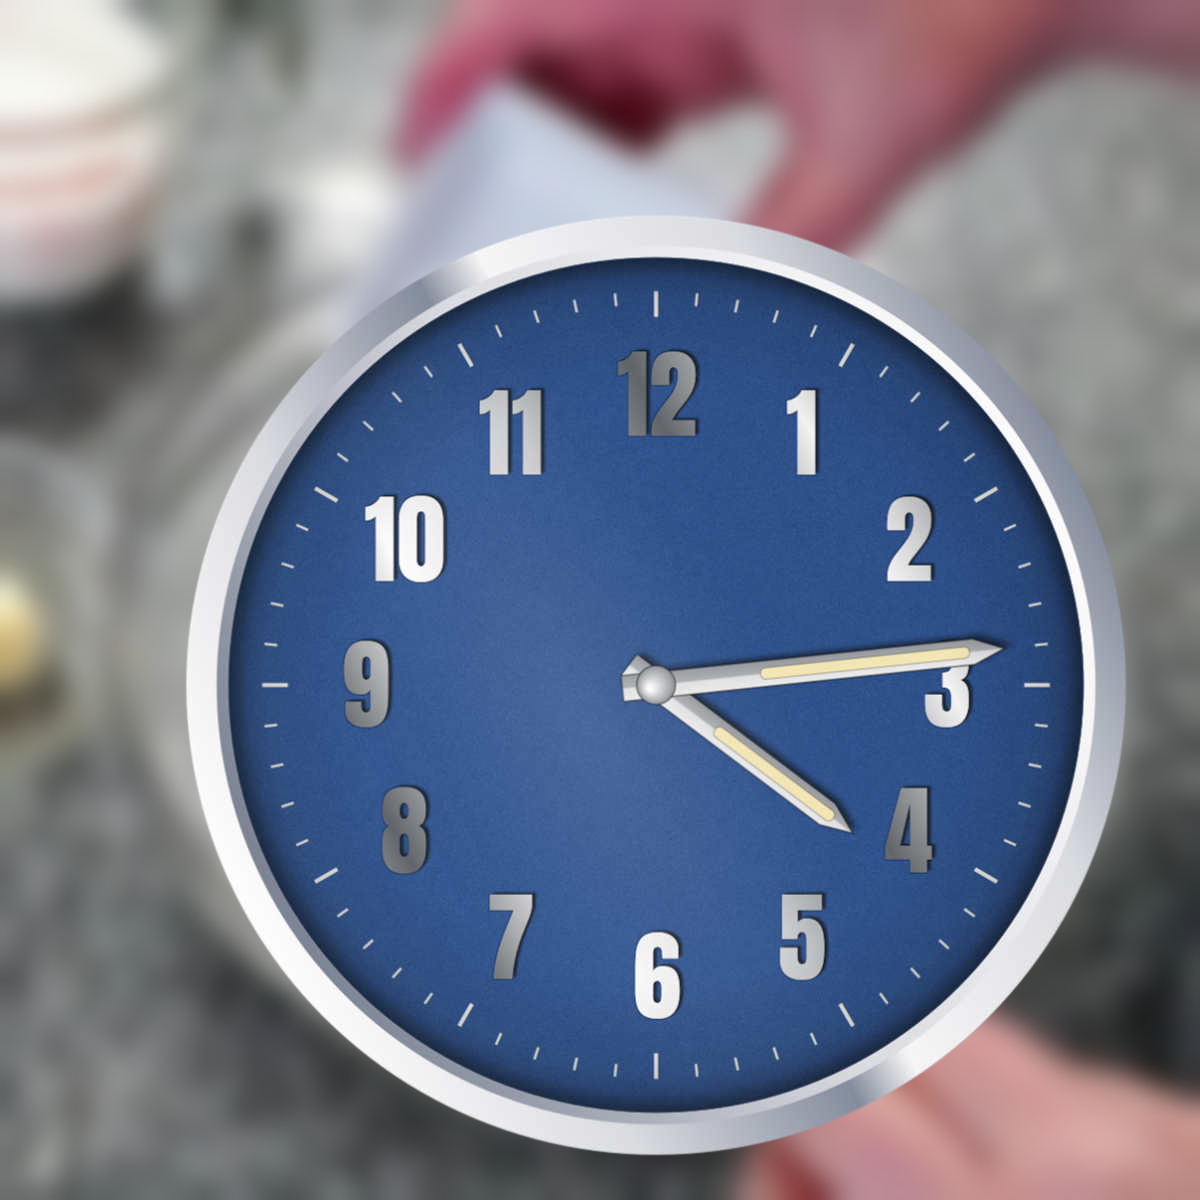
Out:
4 h 14 min
